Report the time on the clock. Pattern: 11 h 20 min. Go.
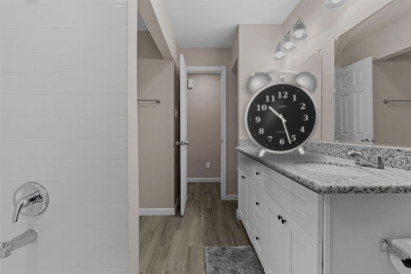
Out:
10 h 27 min
